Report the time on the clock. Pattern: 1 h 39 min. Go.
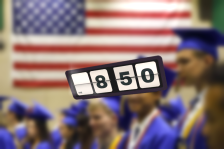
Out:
8 h 50 min
